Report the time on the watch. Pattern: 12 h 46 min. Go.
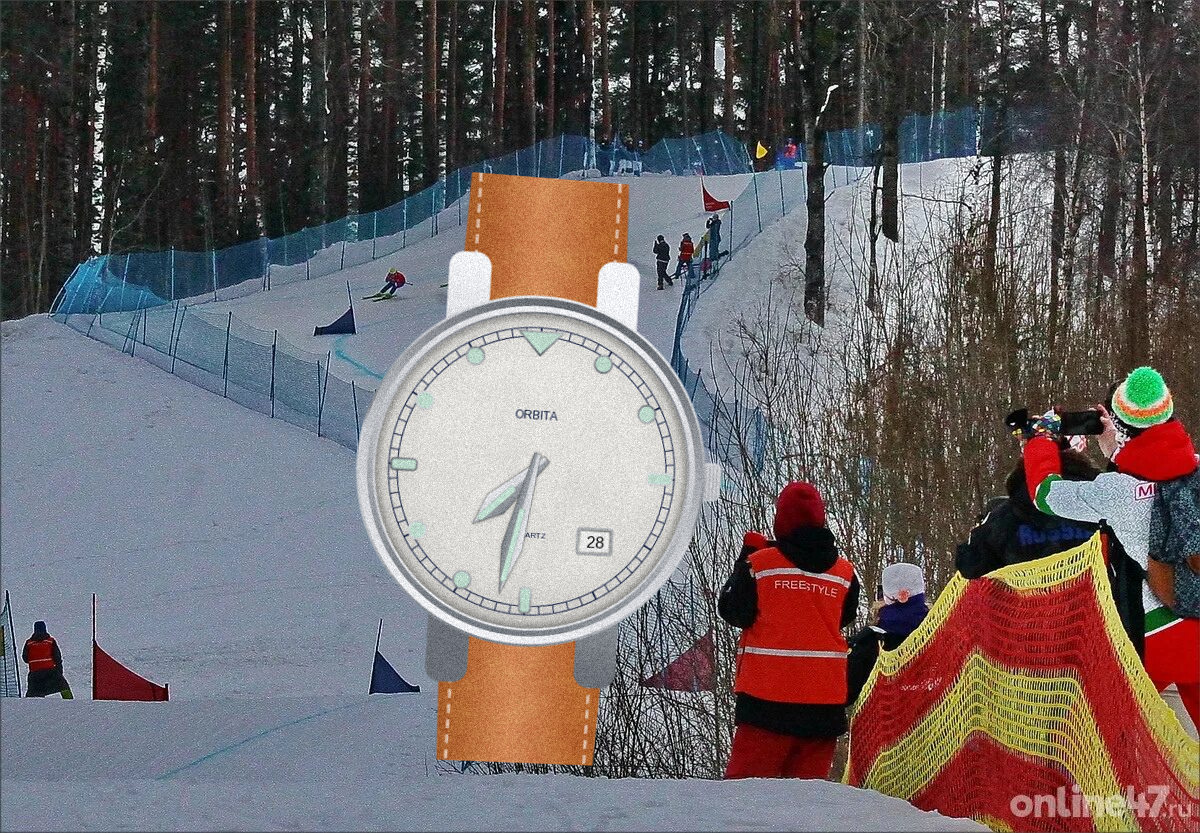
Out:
7 h 32 min
